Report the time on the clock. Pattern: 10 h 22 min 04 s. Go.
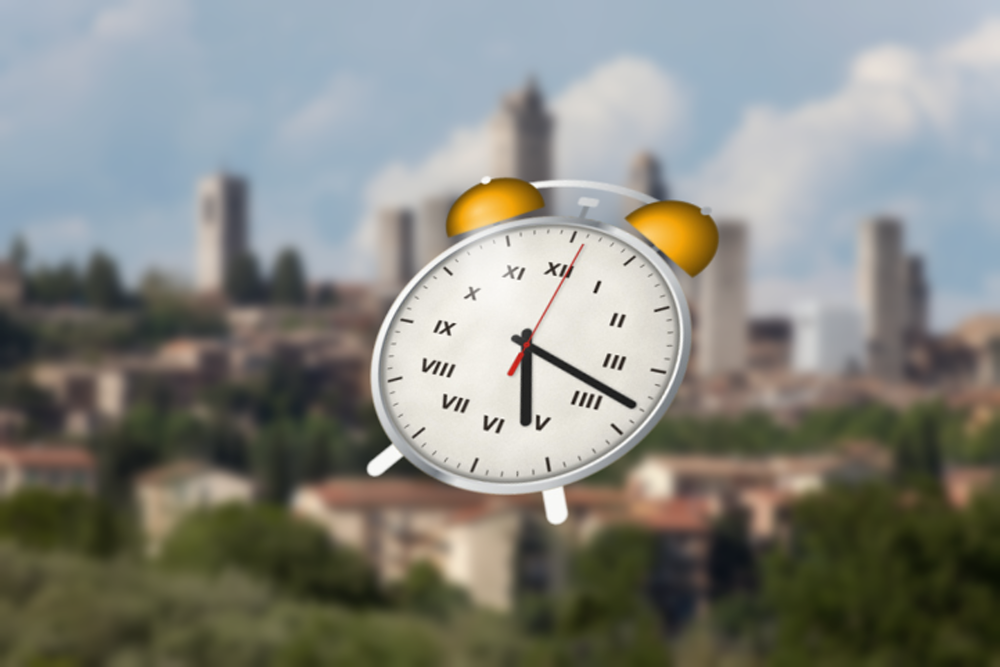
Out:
5 h 18 min 01 s
